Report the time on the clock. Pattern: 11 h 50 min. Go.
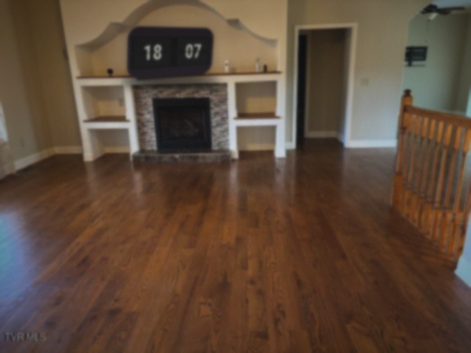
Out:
18 h 07 min
